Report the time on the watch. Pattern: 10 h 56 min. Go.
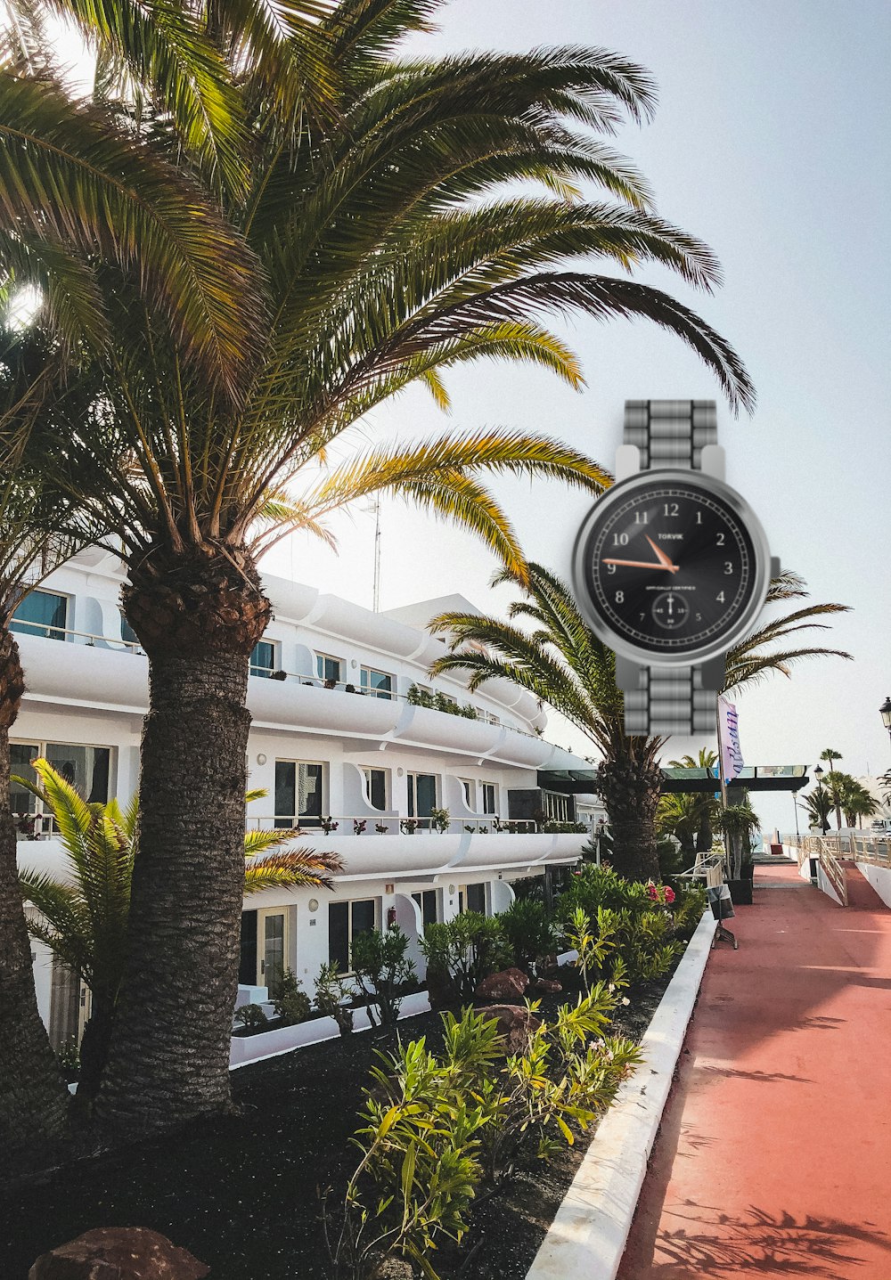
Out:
10 h 46 min
